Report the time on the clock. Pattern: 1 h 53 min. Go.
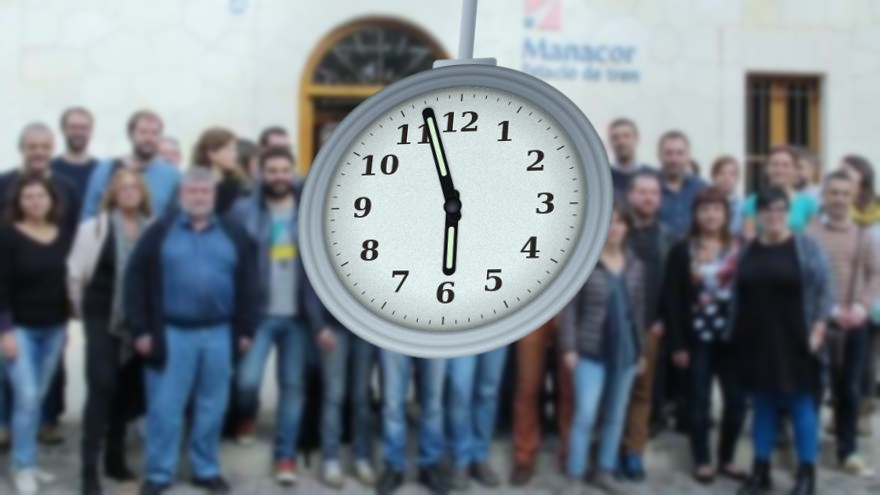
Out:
5 h 57 min
